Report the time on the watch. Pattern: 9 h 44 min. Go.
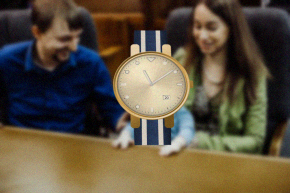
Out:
11 h 09 min
